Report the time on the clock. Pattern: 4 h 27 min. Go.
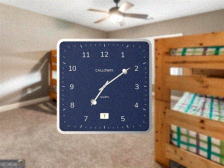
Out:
7 h 09 min
